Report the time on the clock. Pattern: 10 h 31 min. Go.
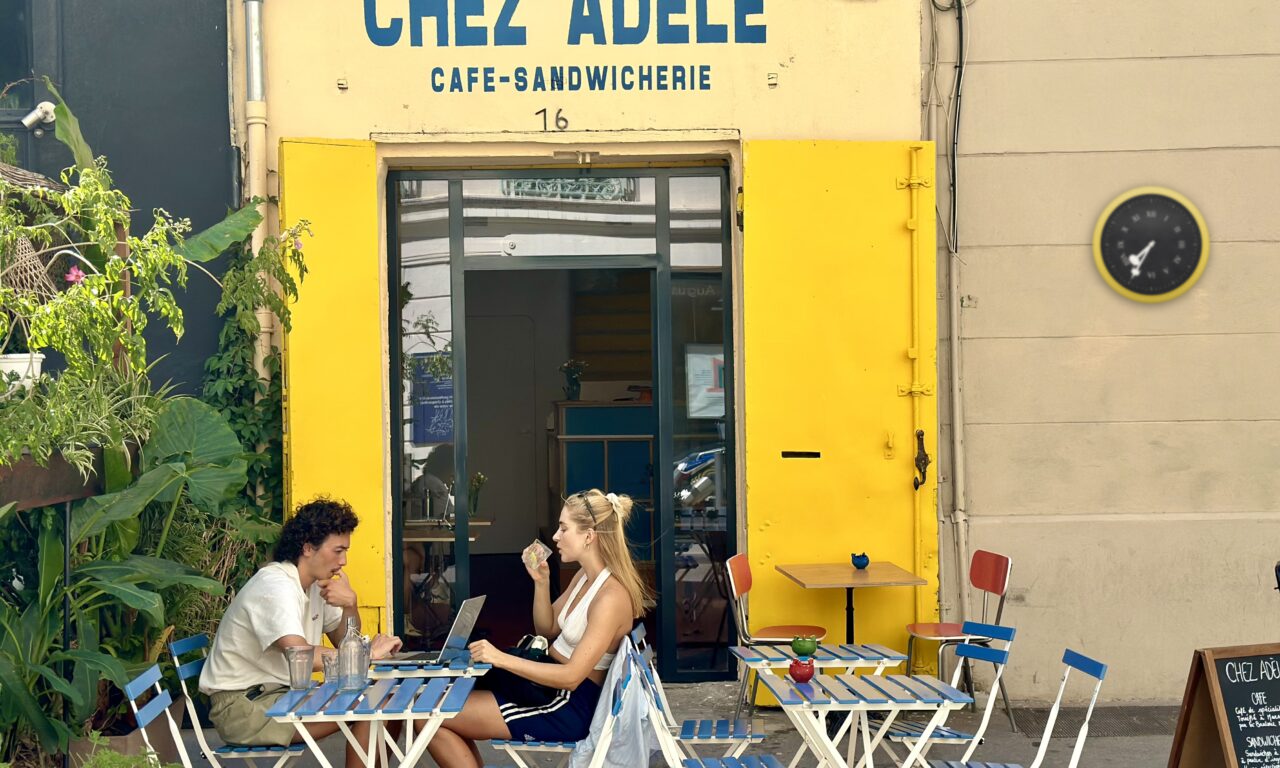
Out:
7 h 35 min
